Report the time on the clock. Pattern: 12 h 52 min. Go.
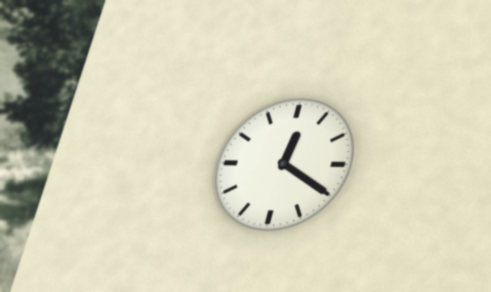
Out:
12 h 20 min
